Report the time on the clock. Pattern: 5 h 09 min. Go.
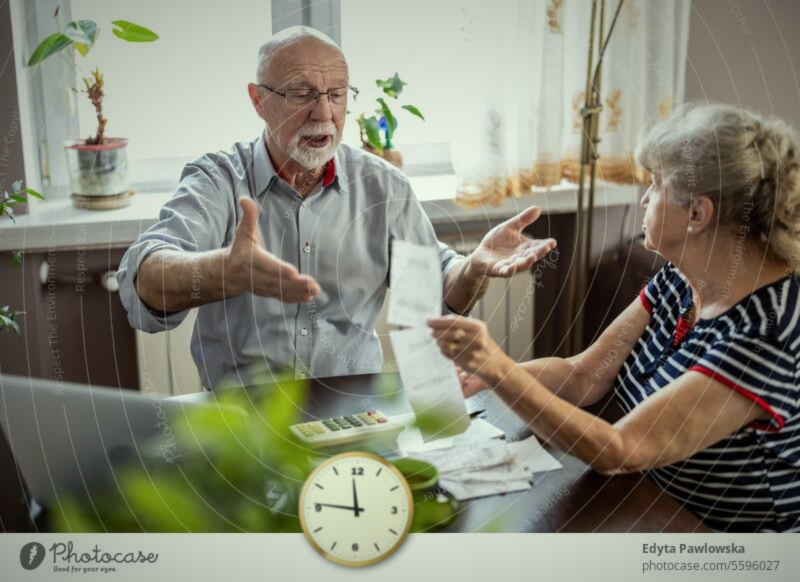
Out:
11 h 46 min
